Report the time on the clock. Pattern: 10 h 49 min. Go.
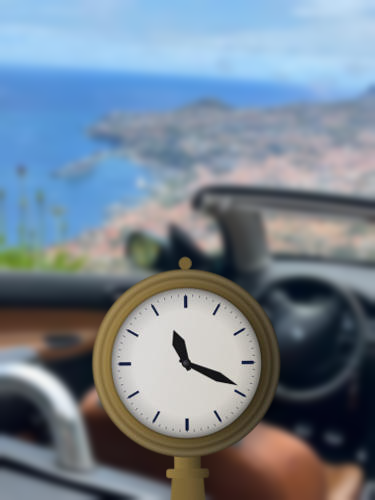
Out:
11 h 19 min
